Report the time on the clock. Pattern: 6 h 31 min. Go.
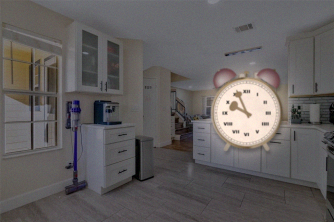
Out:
9 h 56 min
